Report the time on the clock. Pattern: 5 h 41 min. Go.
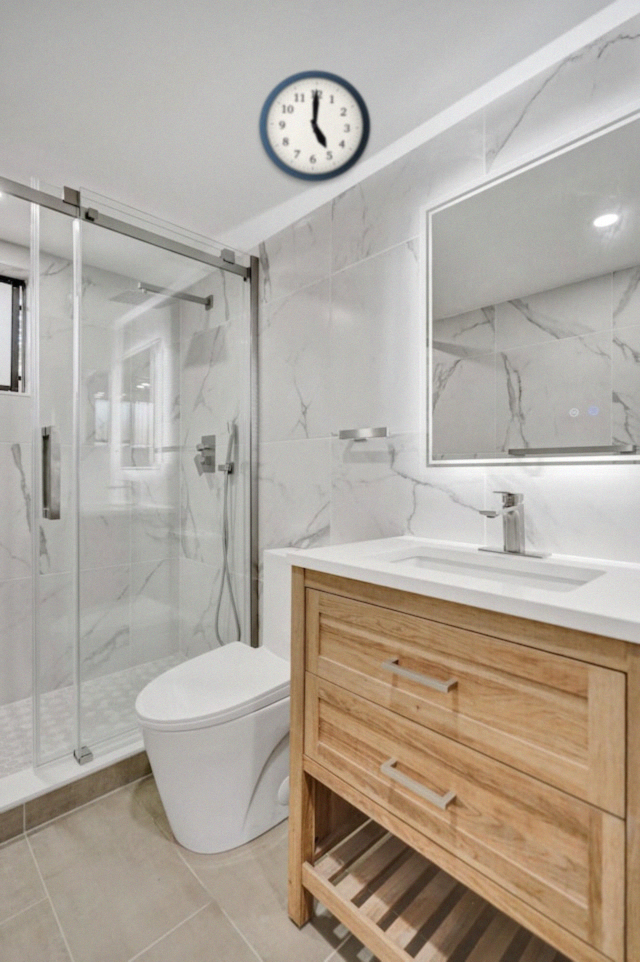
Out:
5 h 00 min
